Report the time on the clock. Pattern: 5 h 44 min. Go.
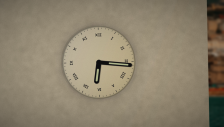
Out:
6 h 16 min
